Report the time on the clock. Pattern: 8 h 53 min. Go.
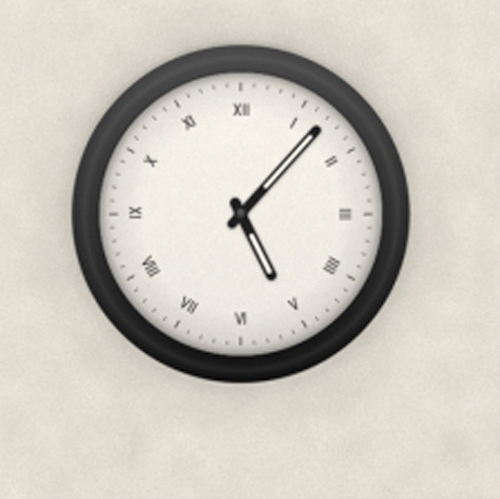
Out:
5 h 07 min
